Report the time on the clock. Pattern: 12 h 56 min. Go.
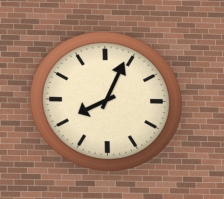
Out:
8 h 04 min
